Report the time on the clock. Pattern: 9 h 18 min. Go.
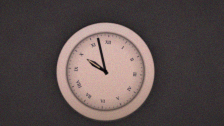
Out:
9 h 57 min
